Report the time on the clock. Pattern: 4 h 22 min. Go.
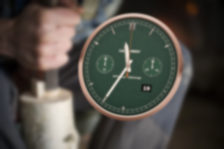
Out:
11 h 35 min
